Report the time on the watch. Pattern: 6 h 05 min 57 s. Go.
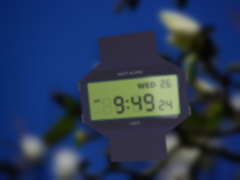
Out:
9 h 49 min 24 s
